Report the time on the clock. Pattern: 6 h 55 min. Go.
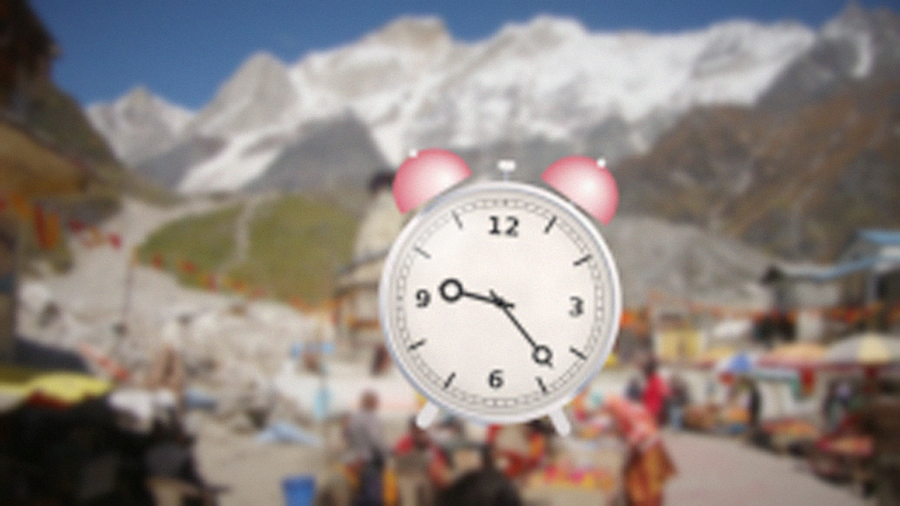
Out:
9 h 23 min
